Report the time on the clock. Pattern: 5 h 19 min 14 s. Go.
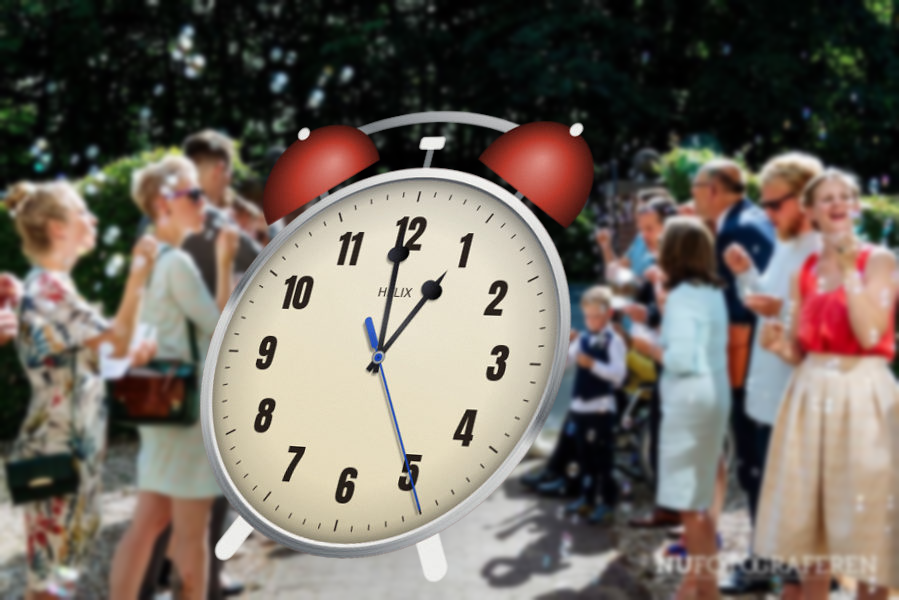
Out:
12 h 59 min 25 s
